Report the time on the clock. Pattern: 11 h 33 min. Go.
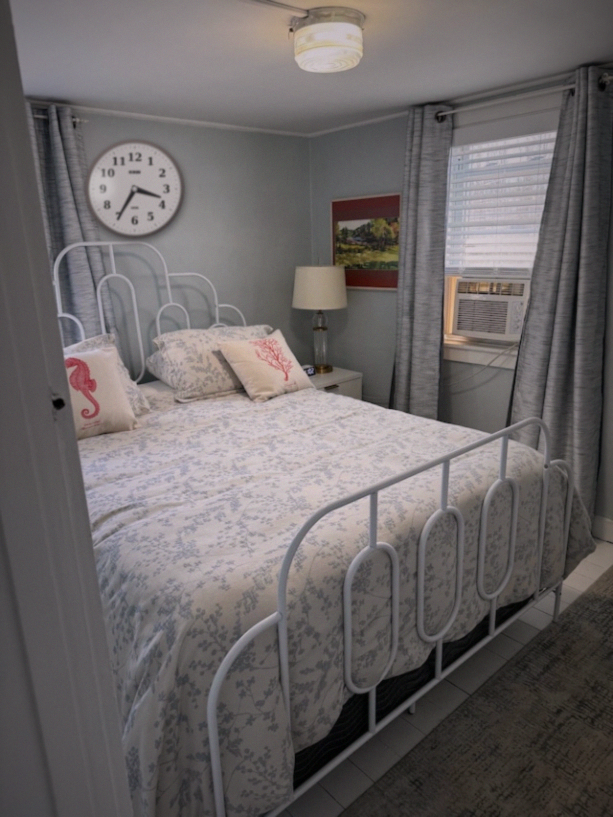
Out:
3 h 35 min
